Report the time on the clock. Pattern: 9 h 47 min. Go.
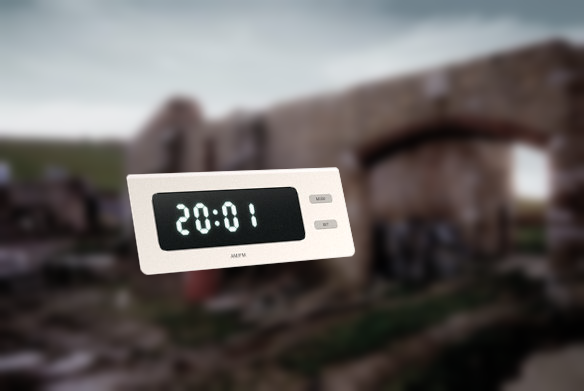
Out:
20 h 01 min
